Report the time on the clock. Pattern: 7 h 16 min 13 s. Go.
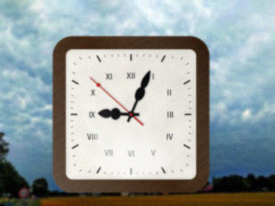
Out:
9 h 03 min 52 s
